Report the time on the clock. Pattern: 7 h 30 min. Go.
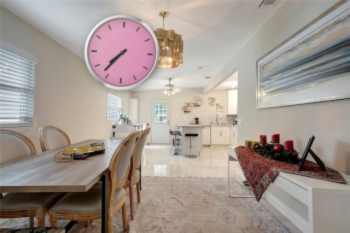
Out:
7 h 37 min
